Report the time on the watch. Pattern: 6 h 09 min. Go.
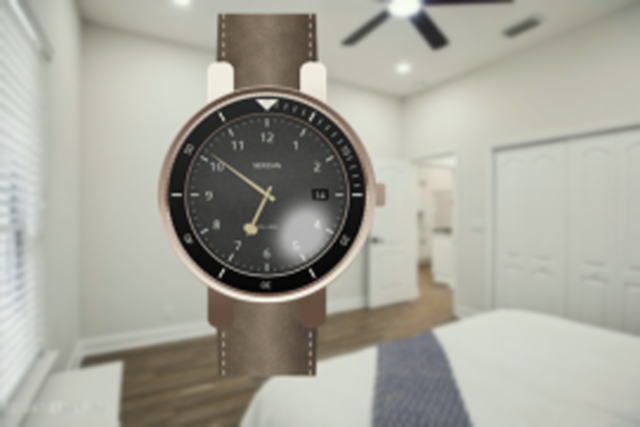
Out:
6 h 51 min
